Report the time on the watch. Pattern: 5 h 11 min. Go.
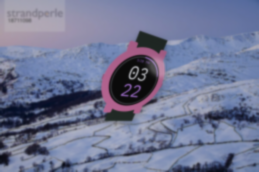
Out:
3 h 22 min
